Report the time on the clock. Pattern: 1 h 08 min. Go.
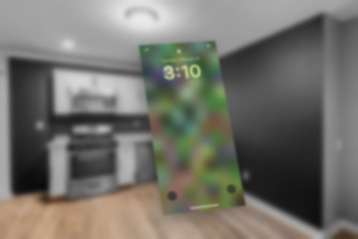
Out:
3 h 10 min
